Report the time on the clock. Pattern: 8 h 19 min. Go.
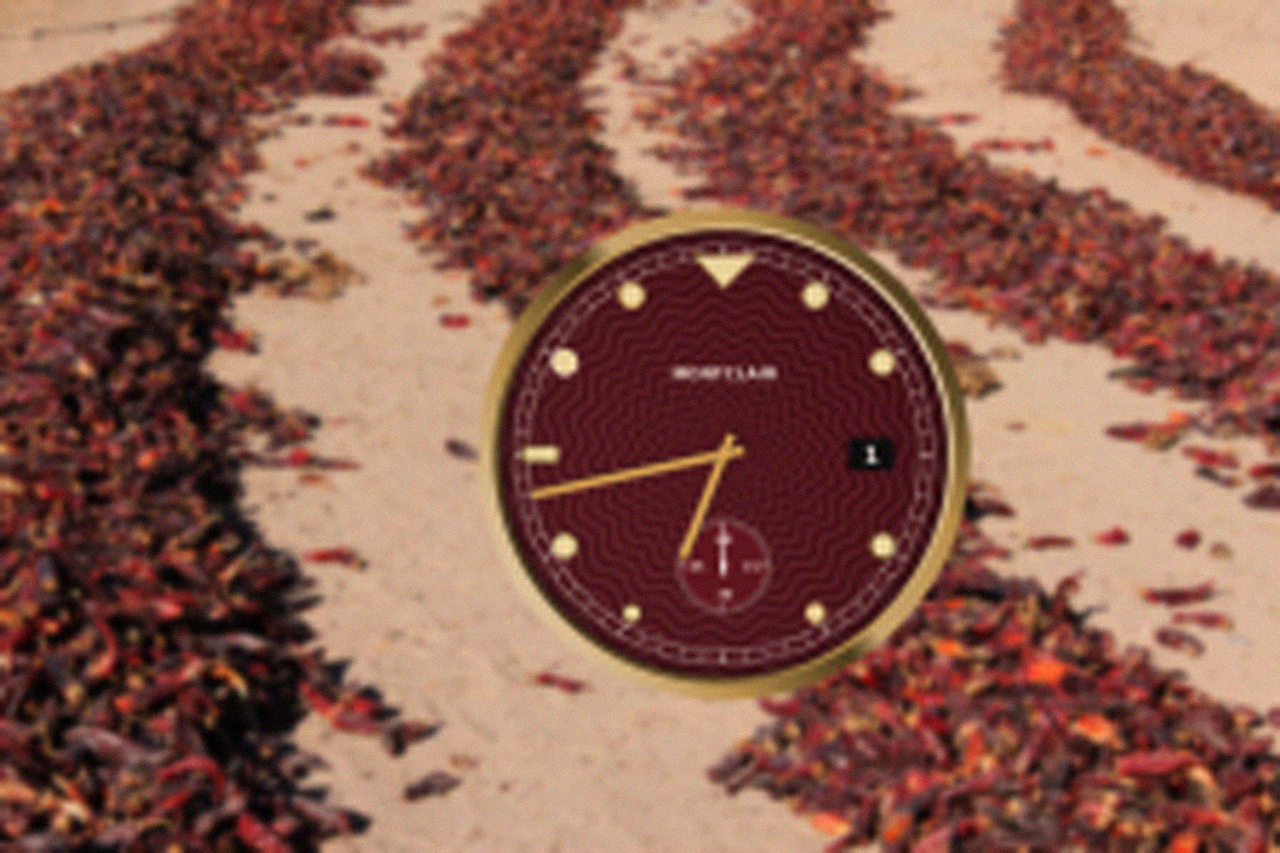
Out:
6 h 43 min
